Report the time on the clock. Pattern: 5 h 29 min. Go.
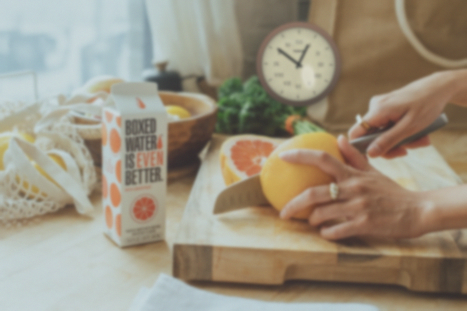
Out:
12 h 51 min
